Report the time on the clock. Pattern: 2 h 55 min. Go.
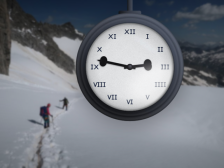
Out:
2 h 47 min
